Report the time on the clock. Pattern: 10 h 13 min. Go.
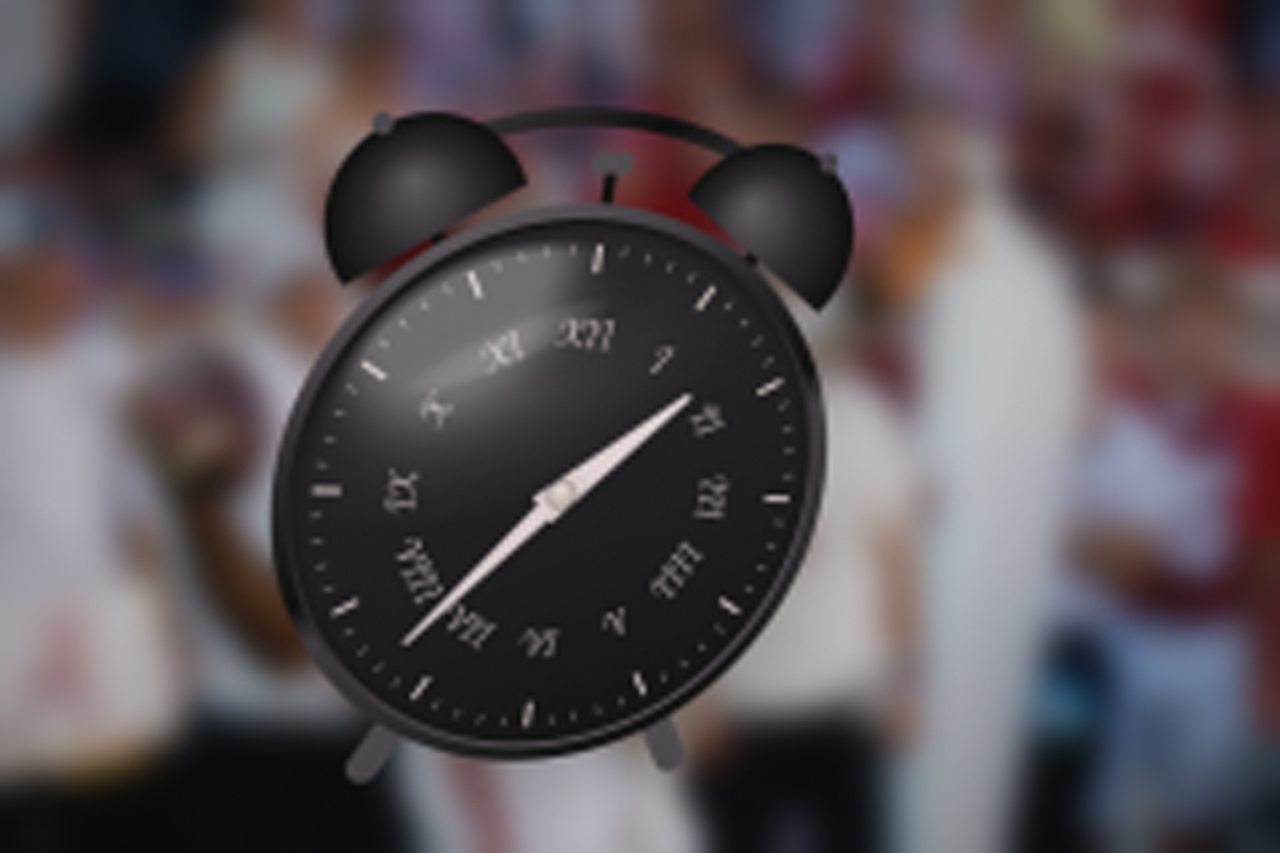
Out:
1 h 37 min
